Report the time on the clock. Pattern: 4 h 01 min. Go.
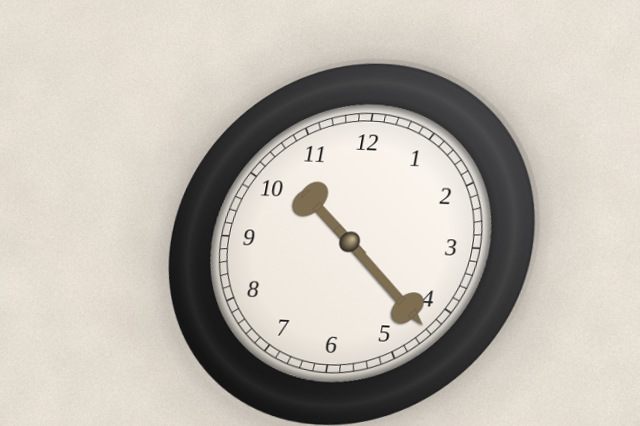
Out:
10 h 22 min
